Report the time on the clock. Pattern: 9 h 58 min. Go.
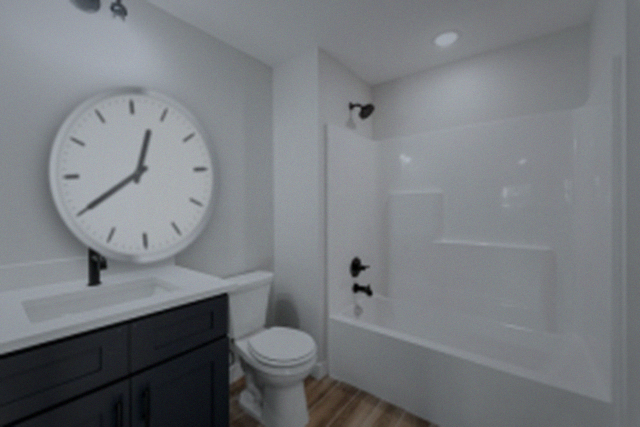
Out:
12 h 40 min
